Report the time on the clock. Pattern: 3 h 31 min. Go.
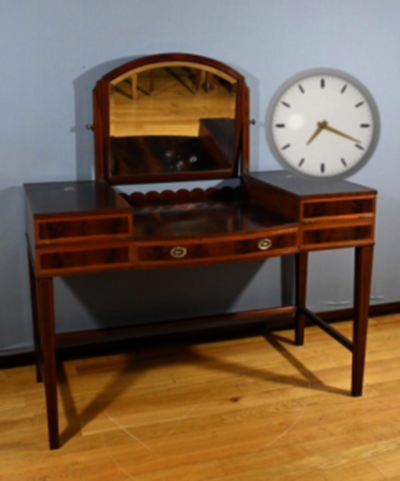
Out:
7 h 19 min
